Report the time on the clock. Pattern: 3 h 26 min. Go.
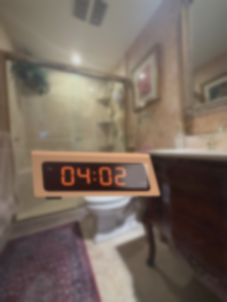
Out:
4 h 02 min
